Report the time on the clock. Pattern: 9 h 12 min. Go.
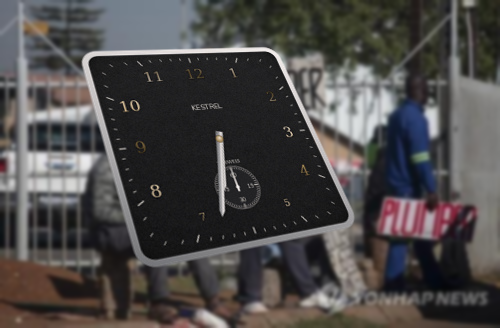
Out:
6 h 33 min
